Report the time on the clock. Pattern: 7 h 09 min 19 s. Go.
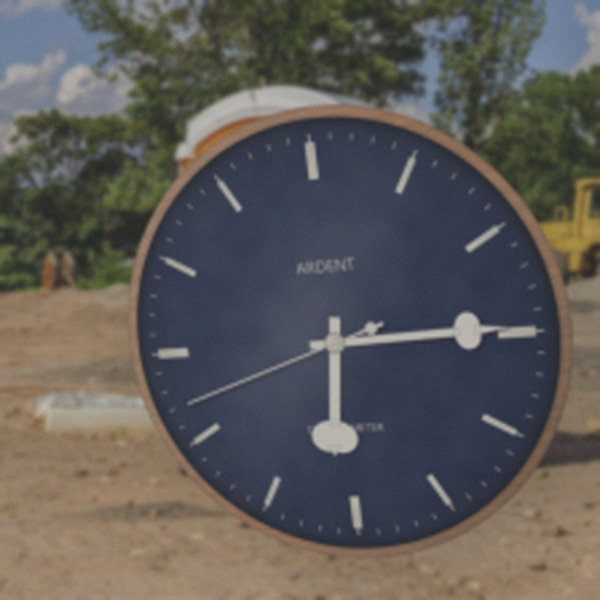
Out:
6 h 14 min 42 s
